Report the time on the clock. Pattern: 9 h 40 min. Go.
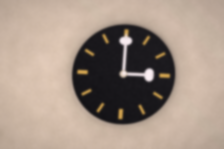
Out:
3 h 00 min
